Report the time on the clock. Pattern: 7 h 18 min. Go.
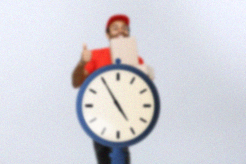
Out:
4 h 55 min
